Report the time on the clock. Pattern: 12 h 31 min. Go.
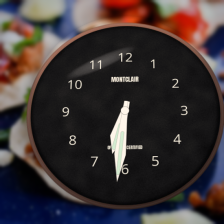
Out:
6 h 31 min
